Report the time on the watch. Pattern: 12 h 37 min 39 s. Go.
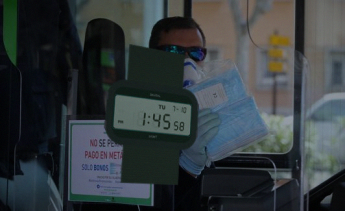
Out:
1 h 45 min 58 s
